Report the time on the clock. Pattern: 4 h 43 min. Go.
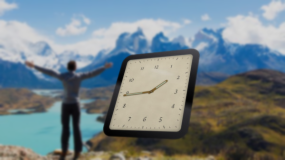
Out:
1 h 44 min
